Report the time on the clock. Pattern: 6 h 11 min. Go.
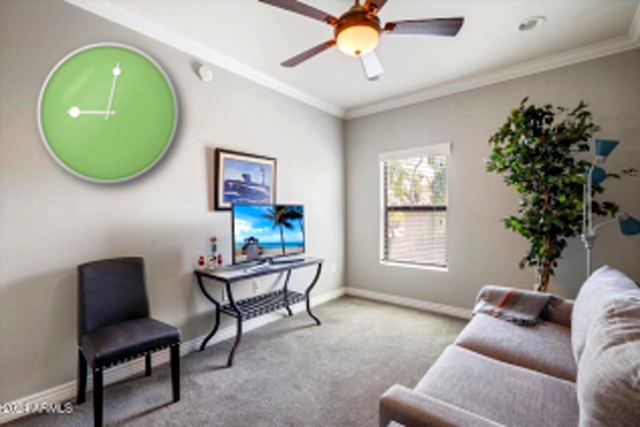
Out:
9 h 02 min
